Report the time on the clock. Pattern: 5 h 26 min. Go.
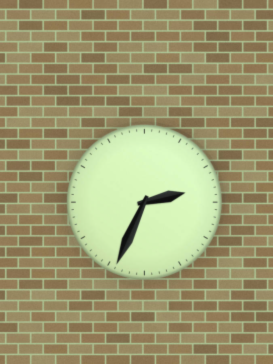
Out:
2 h 34 min
